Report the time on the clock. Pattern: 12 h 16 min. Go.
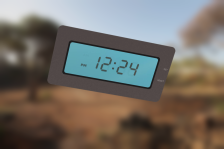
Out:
12 h 24 min
